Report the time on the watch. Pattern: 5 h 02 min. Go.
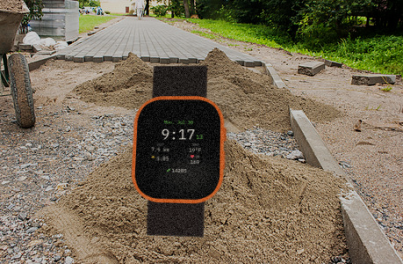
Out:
9 h 17 min
